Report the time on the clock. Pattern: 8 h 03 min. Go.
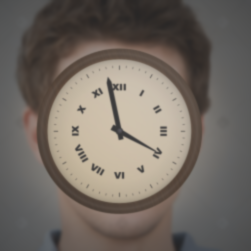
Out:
3 h 58 min
